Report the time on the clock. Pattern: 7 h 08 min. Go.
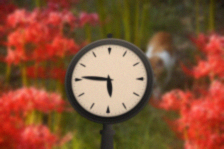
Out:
5 h 46 min
